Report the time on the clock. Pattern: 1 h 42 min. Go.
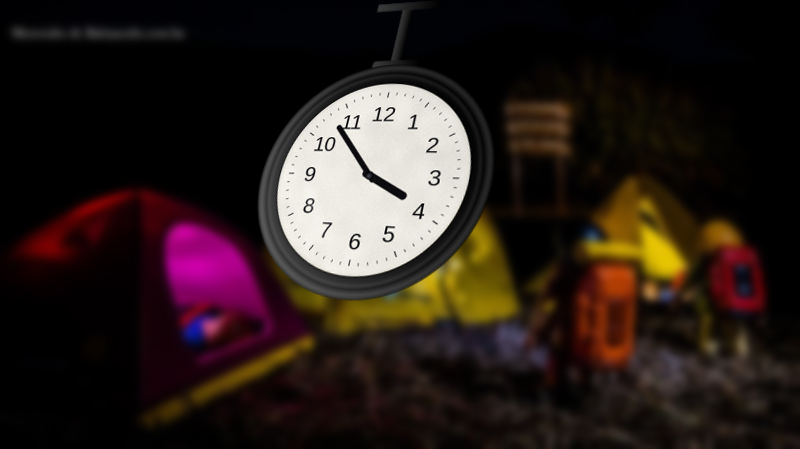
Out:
3 h 53 min
